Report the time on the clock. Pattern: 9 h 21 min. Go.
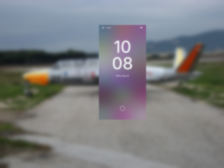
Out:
10 h 08 min
